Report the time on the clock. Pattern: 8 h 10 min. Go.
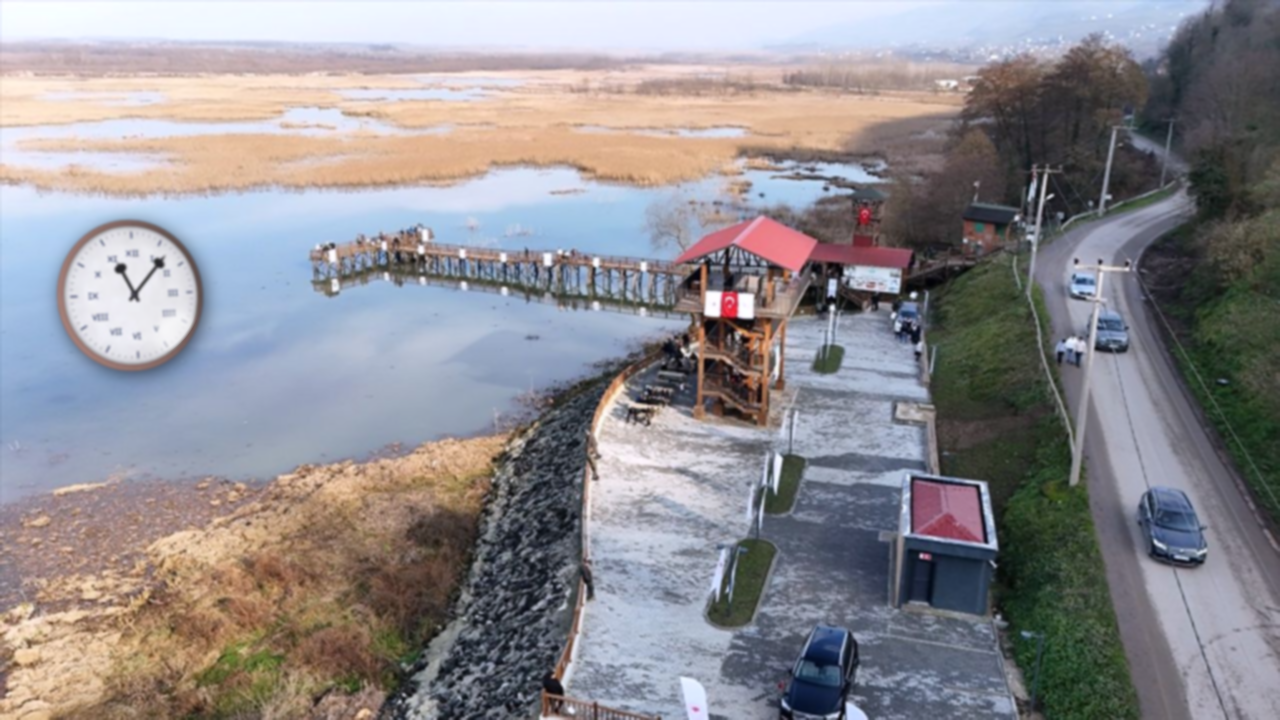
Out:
11 h 07 min
